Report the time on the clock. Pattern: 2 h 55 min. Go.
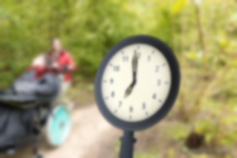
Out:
6 h 59 min
